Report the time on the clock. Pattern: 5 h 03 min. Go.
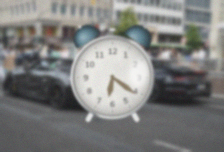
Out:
6 h 21 min
